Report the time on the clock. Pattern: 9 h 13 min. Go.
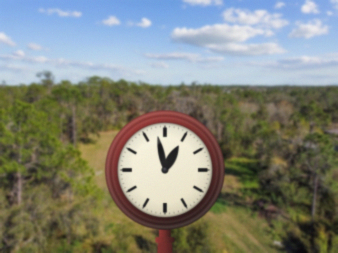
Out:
12 h 58 min
